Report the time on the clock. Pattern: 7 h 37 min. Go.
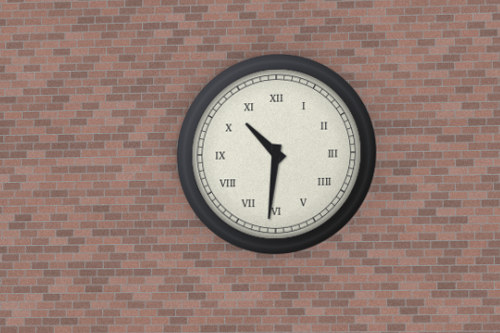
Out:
10 h 31 min
